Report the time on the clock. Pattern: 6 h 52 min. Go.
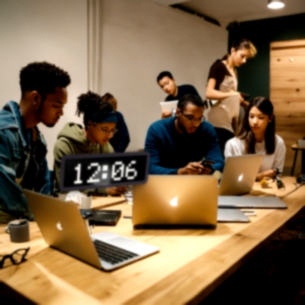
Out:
12 h 06 min
